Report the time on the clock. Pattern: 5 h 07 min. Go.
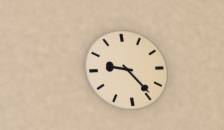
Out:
9 h 24 min
